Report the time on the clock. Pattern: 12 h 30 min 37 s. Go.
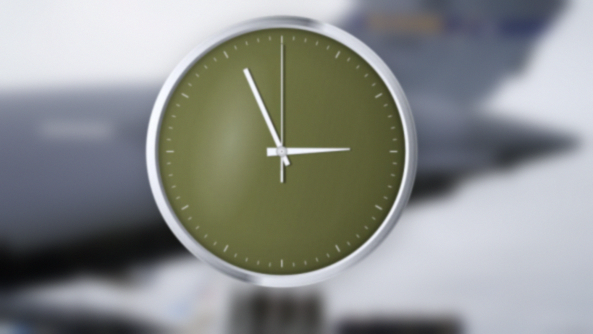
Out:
2 h 56 min 00 s
